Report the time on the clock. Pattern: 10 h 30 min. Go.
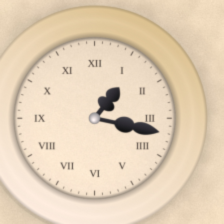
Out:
1 h 17 min
